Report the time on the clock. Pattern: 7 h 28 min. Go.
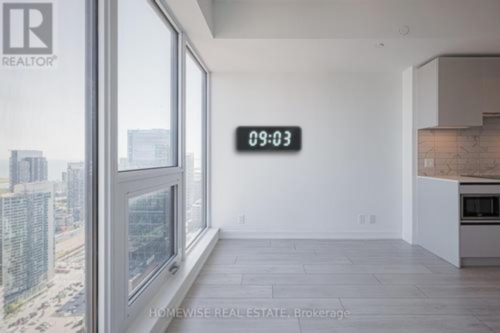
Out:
9 h 03 min
